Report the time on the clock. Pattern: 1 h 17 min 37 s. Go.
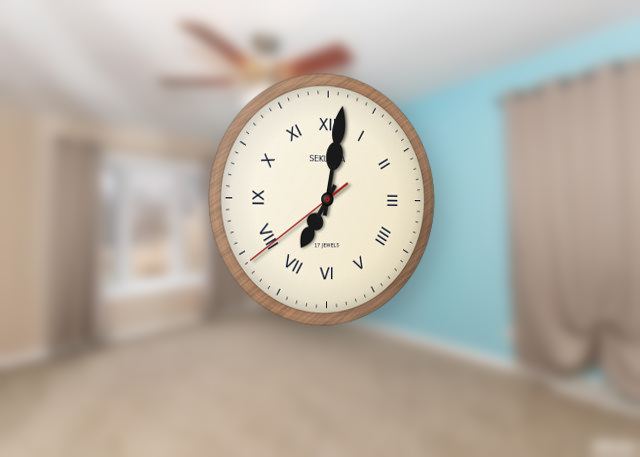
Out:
7 h 01 min 39 s
